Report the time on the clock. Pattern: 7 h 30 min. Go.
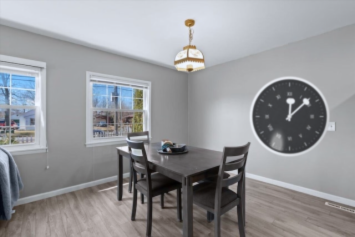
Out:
12 h 08 min
